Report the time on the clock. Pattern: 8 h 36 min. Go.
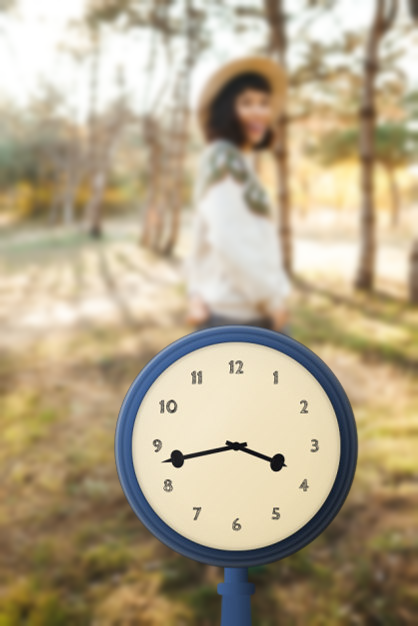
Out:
3 h 43 min
